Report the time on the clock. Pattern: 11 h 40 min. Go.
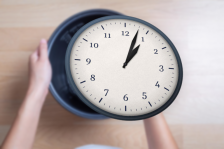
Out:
1 h 03 min
